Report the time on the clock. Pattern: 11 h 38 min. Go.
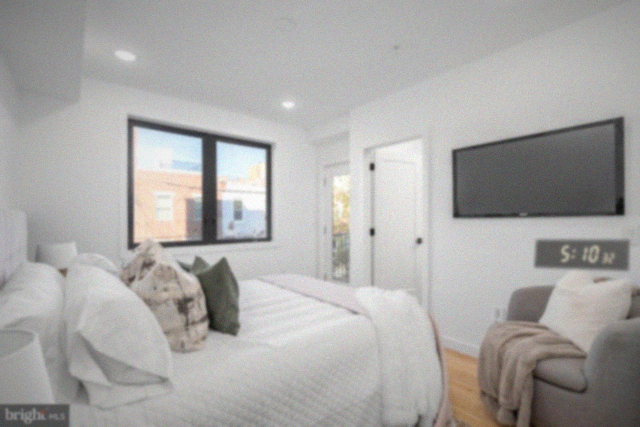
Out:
5 h 10 min
